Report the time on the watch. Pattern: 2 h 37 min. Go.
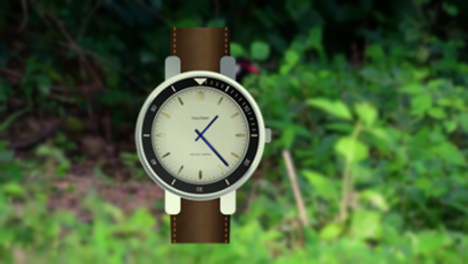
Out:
1 h 23 min
